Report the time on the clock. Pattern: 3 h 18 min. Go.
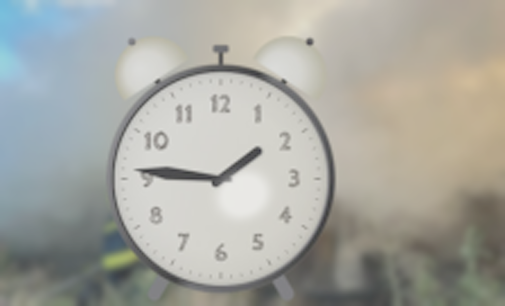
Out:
1 h 46 min
